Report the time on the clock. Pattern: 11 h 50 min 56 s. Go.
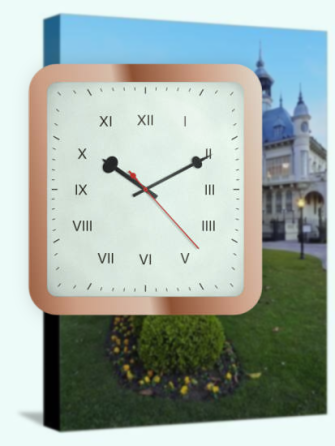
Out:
10 h 10 min 23 s
